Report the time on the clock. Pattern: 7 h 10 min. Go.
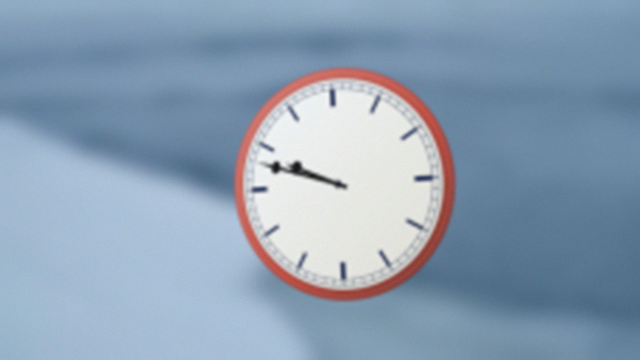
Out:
9 h 48 min
